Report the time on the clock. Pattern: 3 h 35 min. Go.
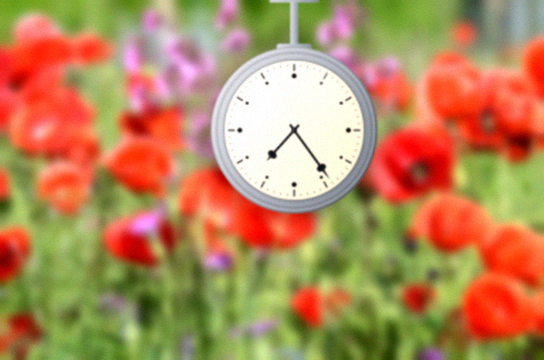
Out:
7 h 24 min
